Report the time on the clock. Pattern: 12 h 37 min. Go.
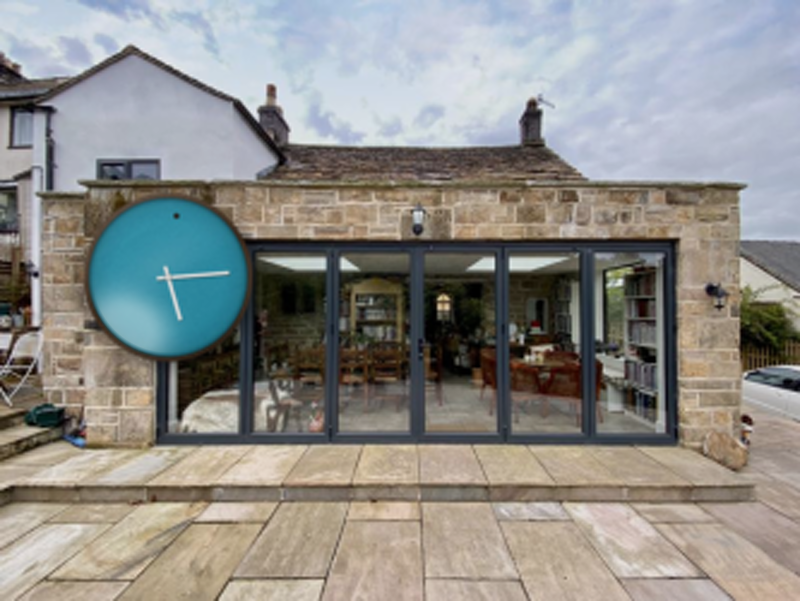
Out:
5 h 13 min
